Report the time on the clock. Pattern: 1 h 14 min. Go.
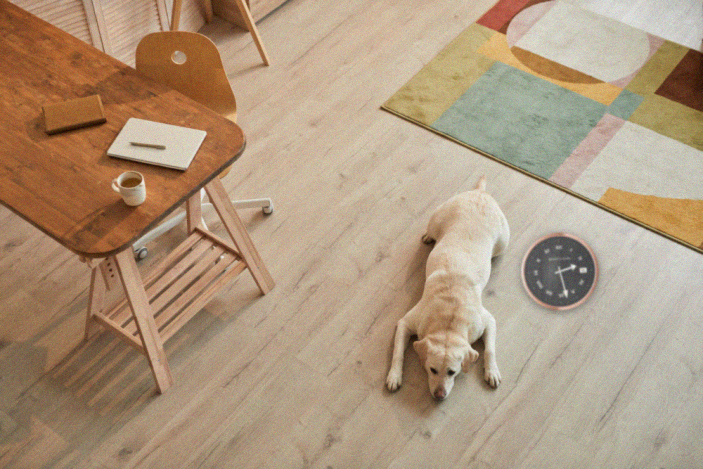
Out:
2 h 28 min
